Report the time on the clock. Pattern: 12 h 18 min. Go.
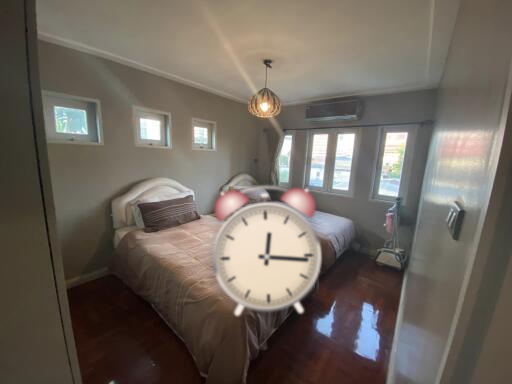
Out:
12 h 16 min
